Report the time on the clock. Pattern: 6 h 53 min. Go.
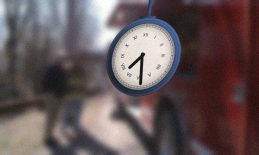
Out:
7 h 29 min
